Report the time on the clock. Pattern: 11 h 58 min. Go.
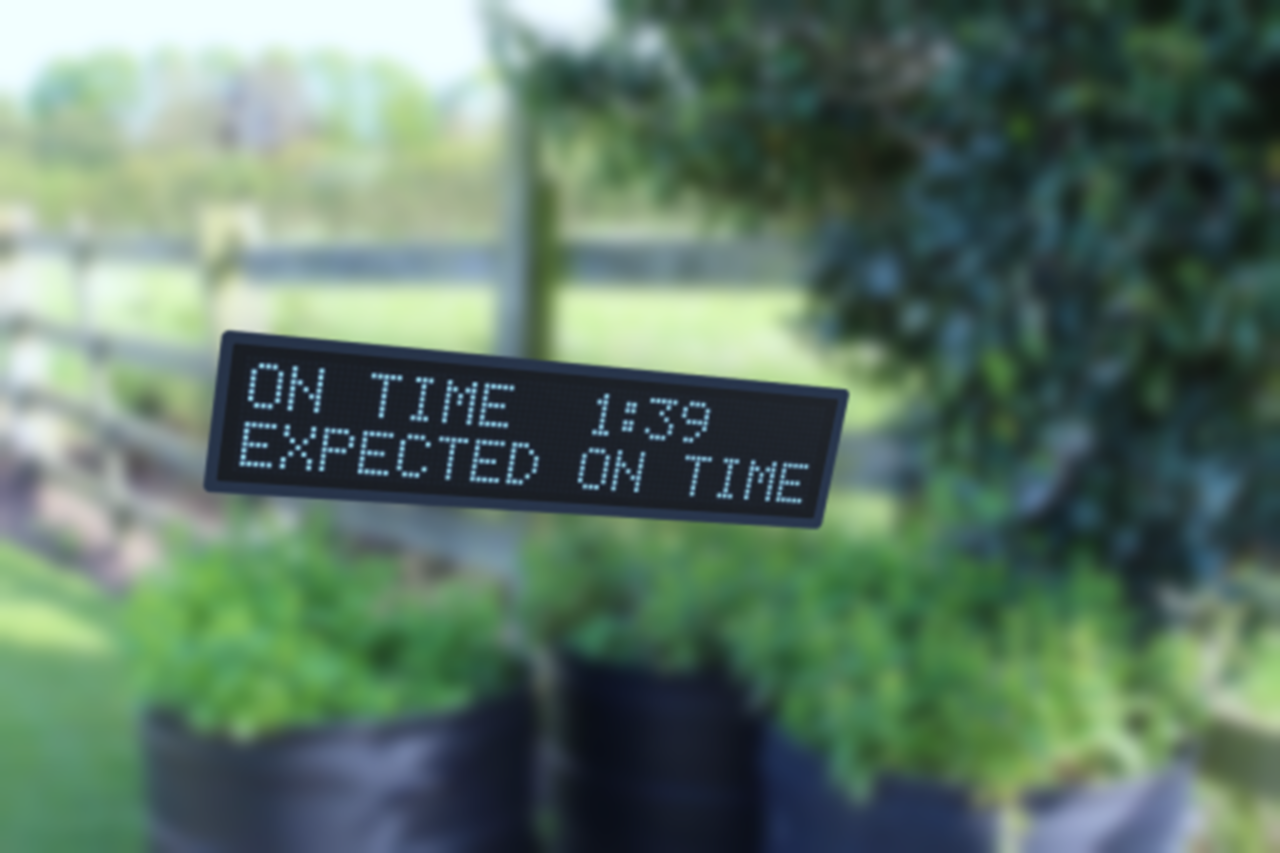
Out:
1 h 39 min
